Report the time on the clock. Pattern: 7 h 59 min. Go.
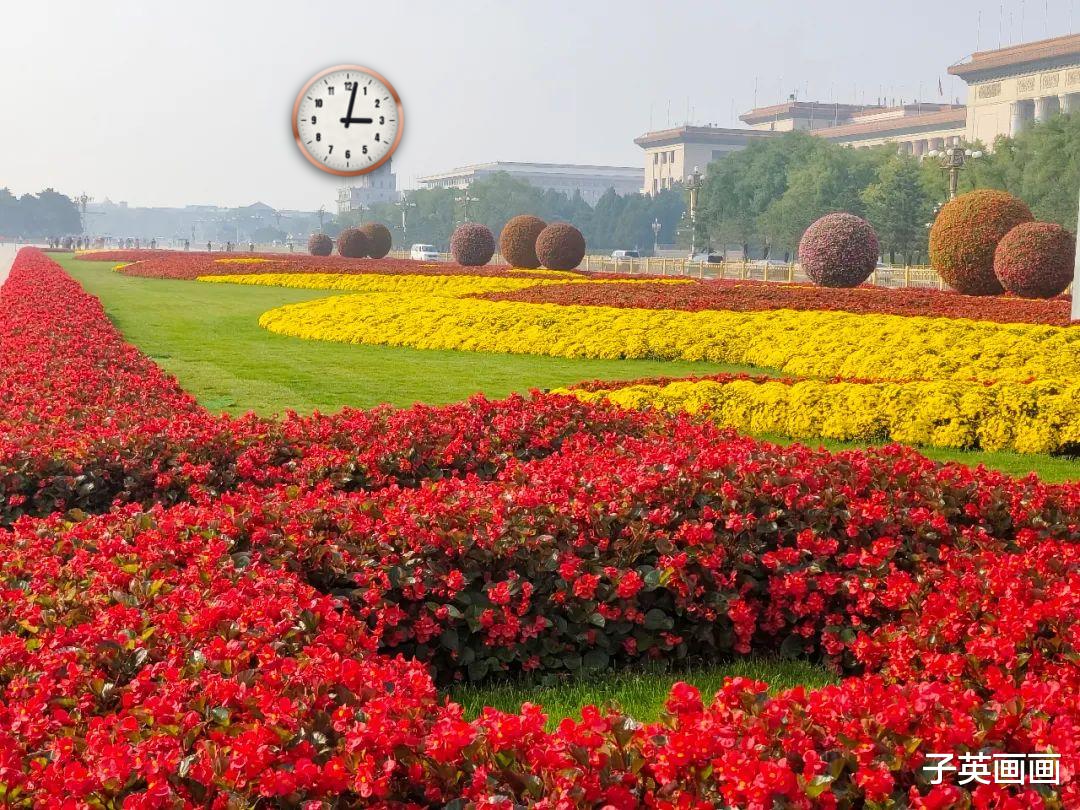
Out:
3 h 02 min
